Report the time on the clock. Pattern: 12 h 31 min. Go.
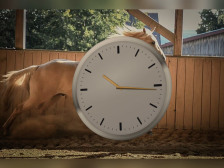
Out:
10 h 16 min
